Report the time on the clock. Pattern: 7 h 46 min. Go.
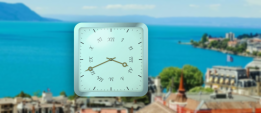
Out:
3 h 41 min
